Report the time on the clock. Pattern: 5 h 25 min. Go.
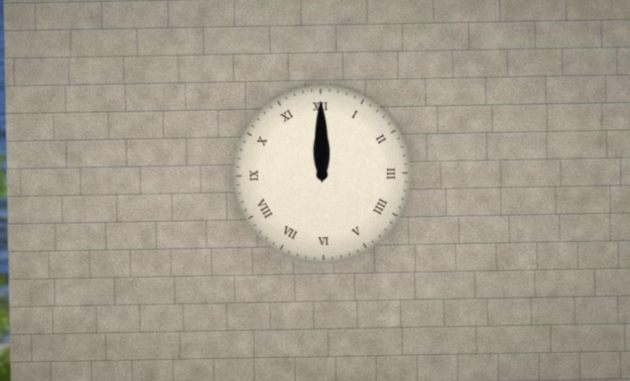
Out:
12 h 00 min
